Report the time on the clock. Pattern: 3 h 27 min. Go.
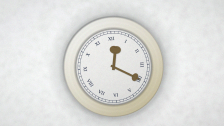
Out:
12 h 20 min
